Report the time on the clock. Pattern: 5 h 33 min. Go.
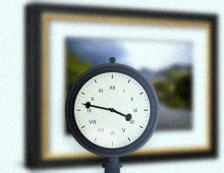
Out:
3 h 47 min
